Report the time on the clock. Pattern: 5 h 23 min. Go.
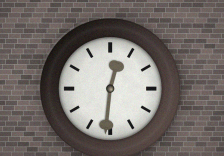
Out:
12 h 31 min
